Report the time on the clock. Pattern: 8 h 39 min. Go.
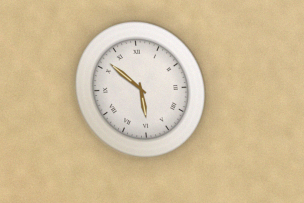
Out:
5 h 52 min
